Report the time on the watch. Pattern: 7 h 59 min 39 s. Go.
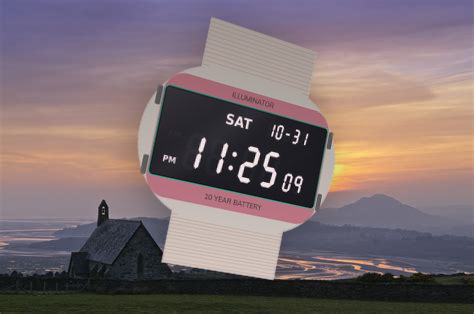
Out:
11 h 25 min 09 s
